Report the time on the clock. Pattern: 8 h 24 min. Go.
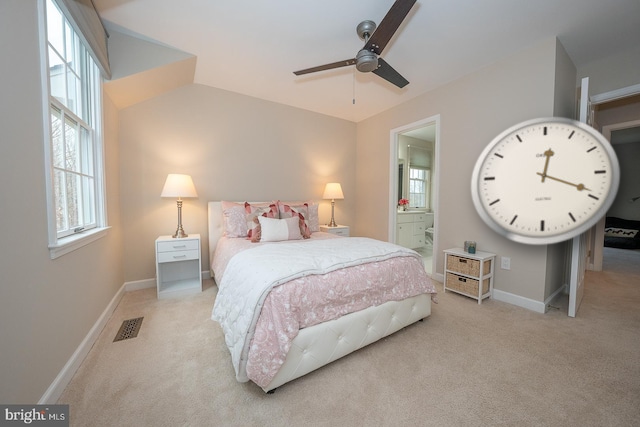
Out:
12 h 19 min
